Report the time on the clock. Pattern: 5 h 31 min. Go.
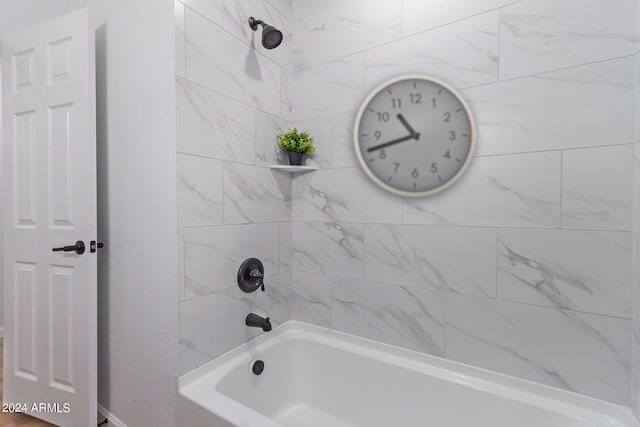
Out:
10 h 42 min
